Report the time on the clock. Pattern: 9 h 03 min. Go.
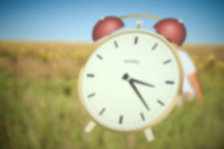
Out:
3 h 23 min
